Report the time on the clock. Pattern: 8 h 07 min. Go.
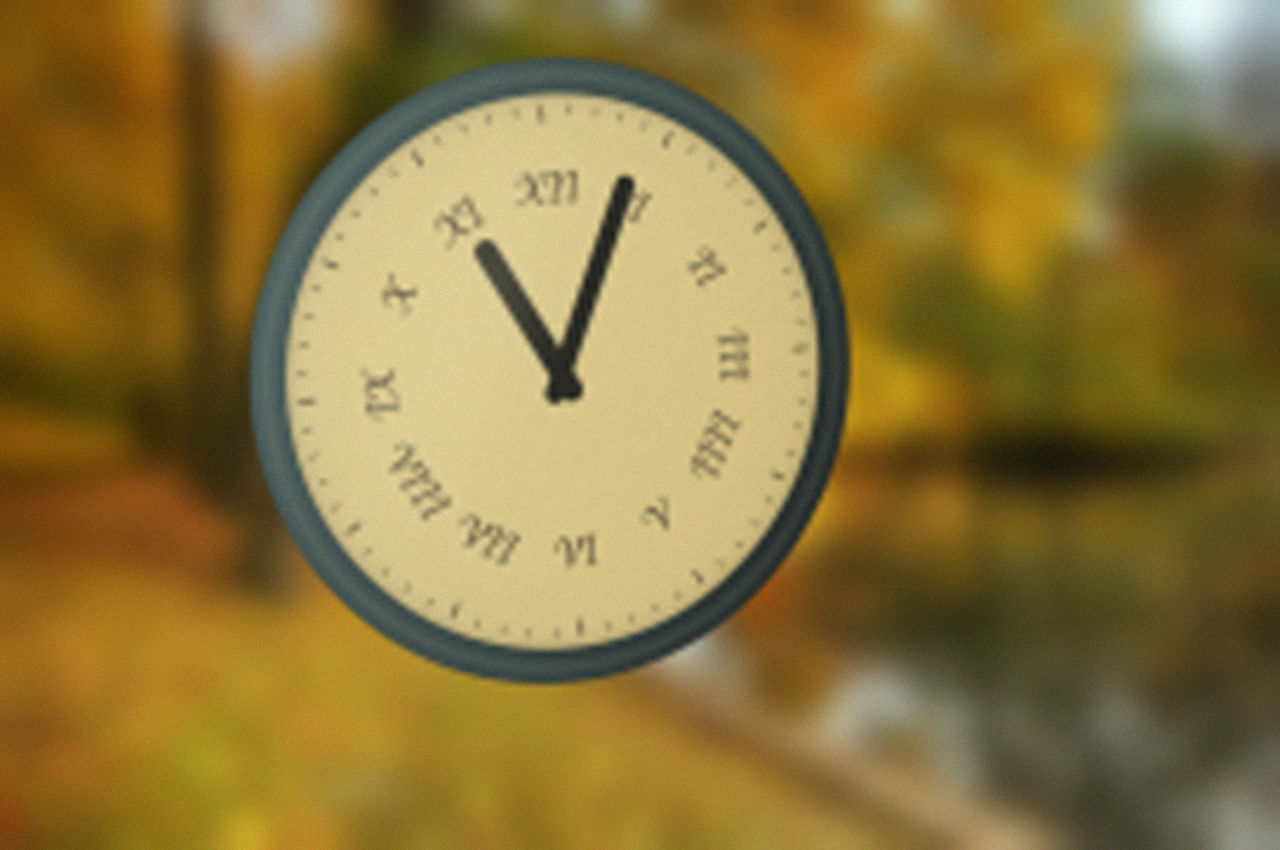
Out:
11 h 04 min
